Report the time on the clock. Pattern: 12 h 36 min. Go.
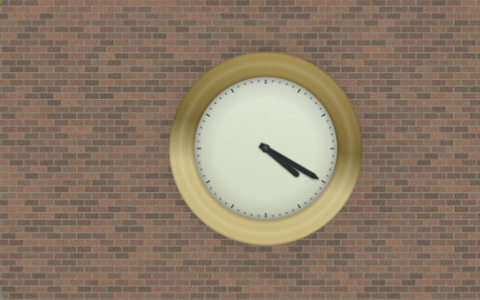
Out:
4 h 20 min
